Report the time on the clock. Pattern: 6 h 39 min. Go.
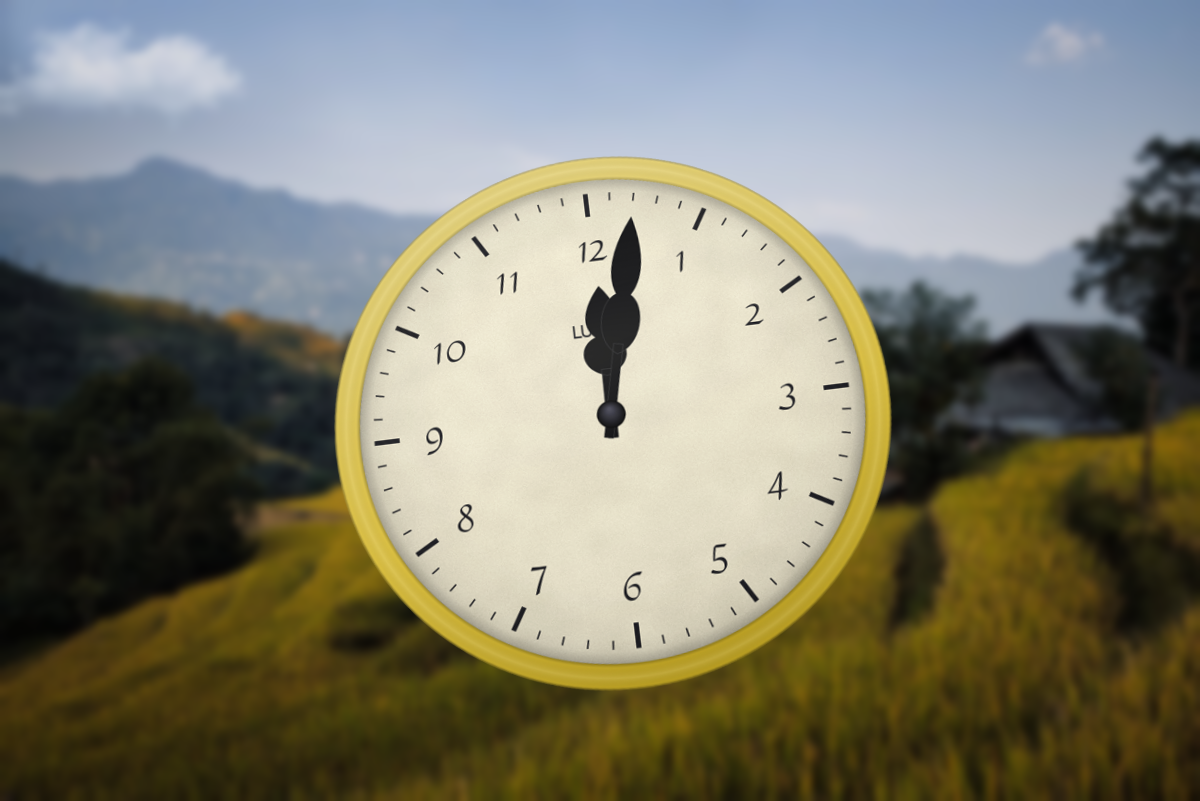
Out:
12 h 02 min
